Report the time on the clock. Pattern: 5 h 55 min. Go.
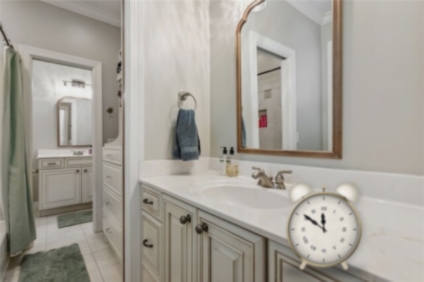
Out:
11 h 51 min
